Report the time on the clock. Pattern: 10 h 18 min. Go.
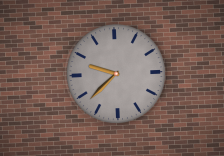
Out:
9 h 38 min
